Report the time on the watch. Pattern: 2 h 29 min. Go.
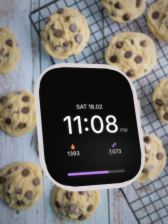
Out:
11 h 08 min
